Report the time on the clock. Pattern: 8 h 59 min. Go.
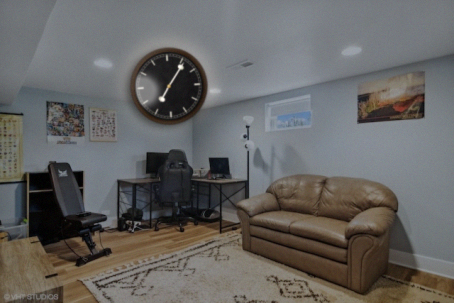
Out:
7 h 06 min
